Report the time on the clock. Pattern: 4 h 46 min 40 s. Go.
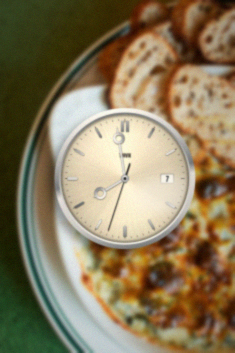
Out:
7 h 58 min 33 s
